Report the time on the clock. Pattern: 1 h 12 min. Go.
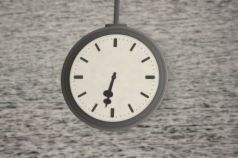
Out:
6 h 32 min
